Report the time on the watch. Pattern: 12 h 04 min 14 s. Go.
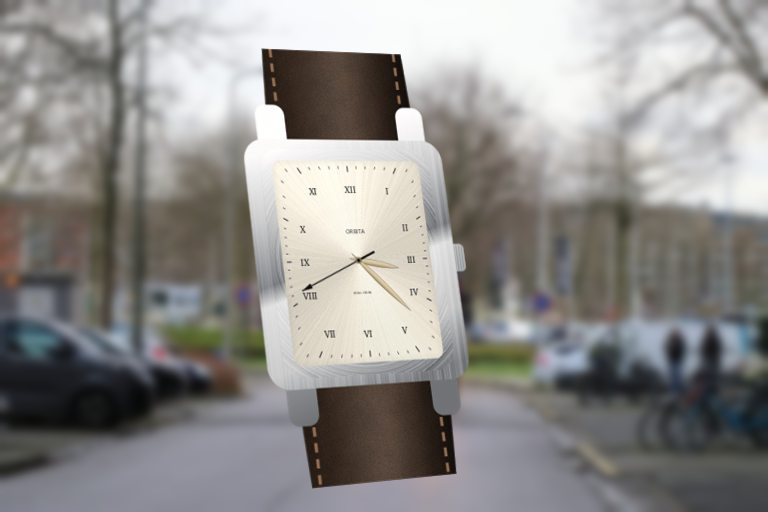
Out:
3 h 22 min 41 s
